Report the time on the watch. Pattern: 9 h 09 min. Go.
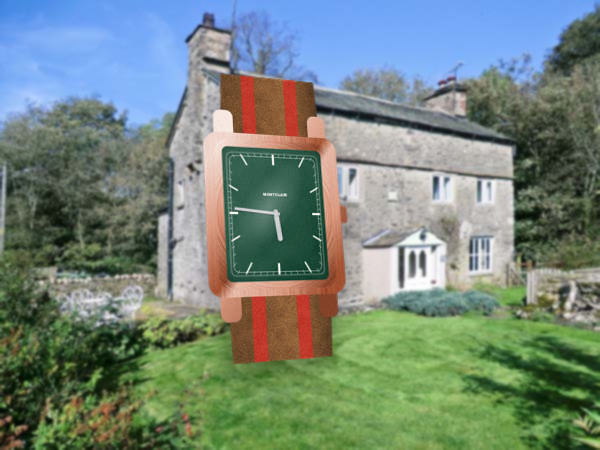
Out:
5 h 46 min
